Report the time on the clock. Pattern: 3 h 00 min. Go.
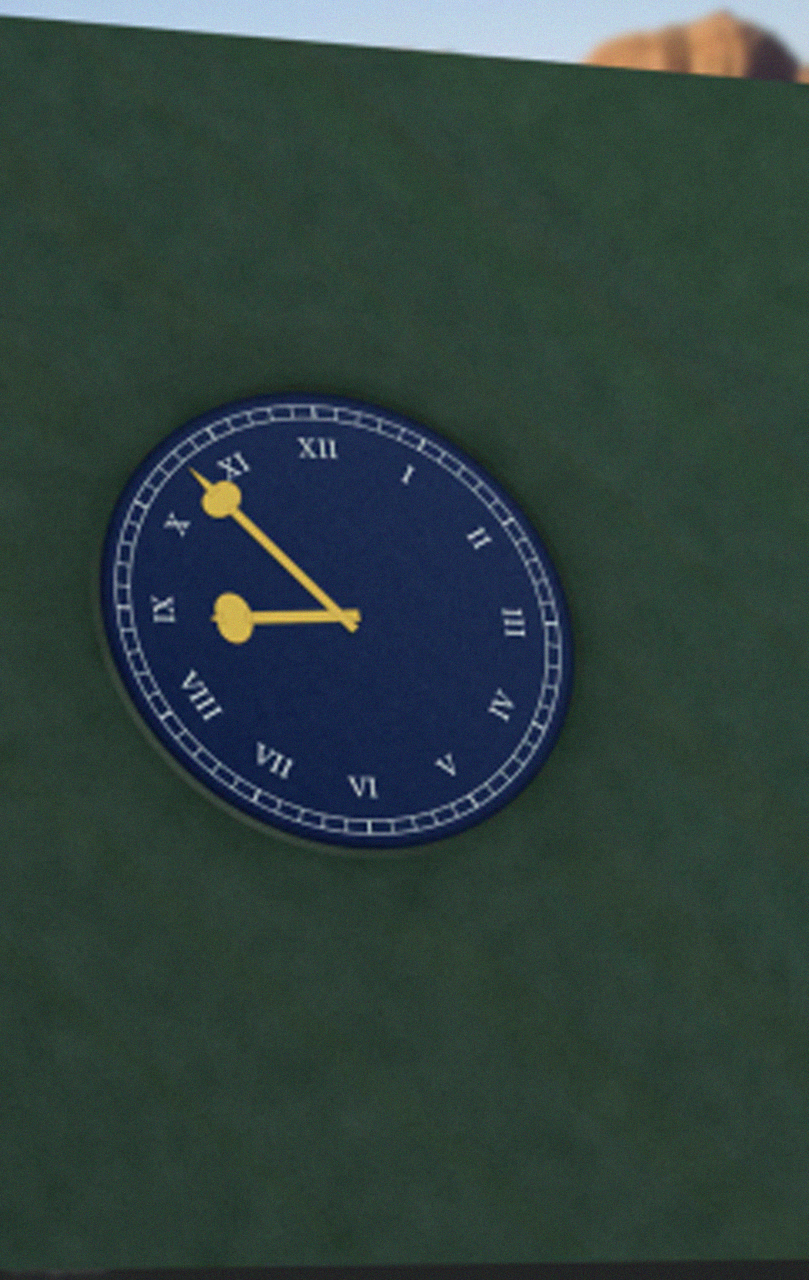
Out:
8 h 53 min
